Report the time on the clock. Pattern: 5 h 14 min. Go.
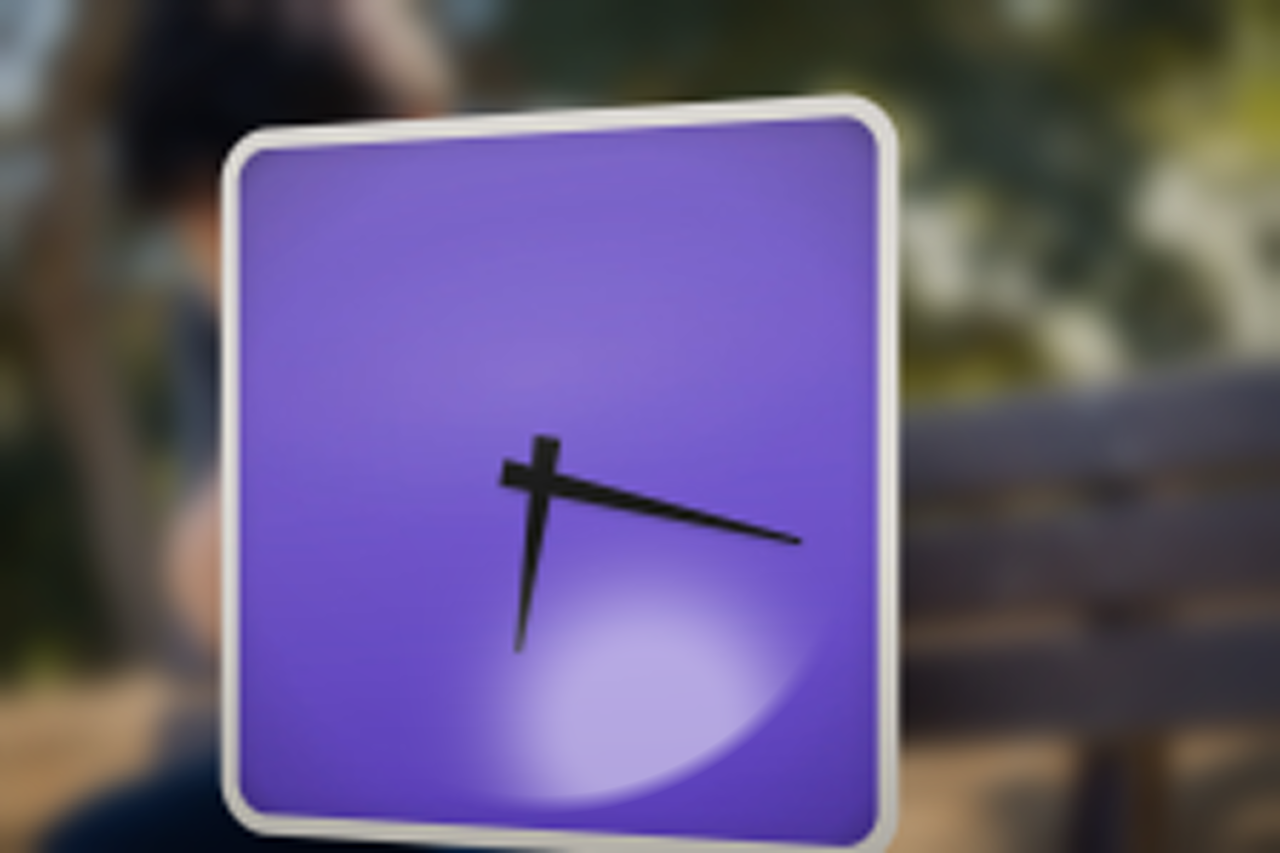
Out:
6 h 17 min
